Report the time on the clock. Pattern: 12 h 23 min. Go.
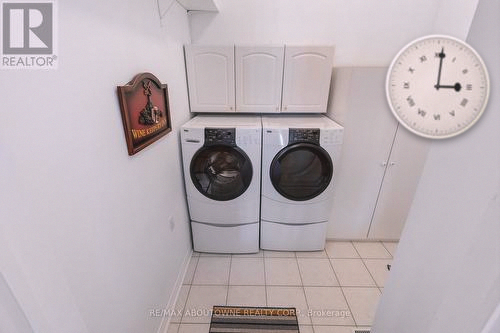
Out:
3 h 01 min
